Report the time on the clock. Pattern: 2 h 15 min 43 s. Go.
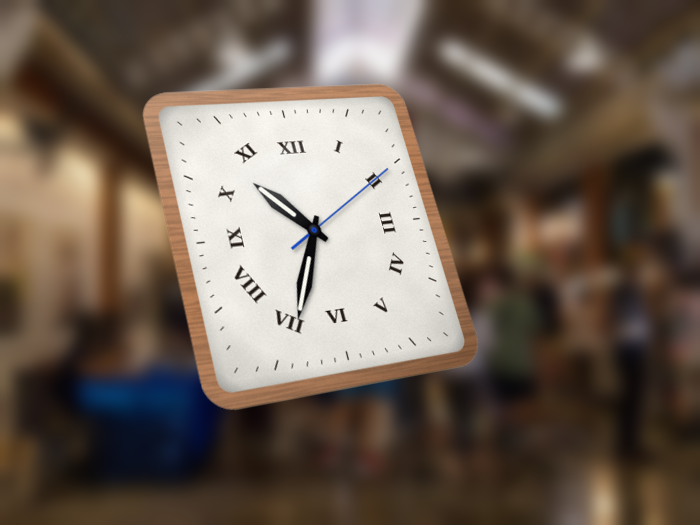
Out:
10 h 34 min 10 s
